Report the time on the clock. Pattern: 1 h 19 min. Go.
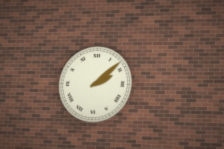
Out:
2 h 08 min
